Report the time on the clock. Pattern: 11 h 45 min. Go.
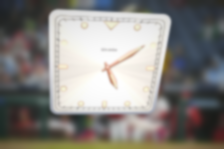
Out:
5 h 09 min
